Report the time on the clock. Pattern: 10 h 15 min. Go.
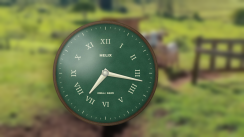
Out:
7 h 17 min
